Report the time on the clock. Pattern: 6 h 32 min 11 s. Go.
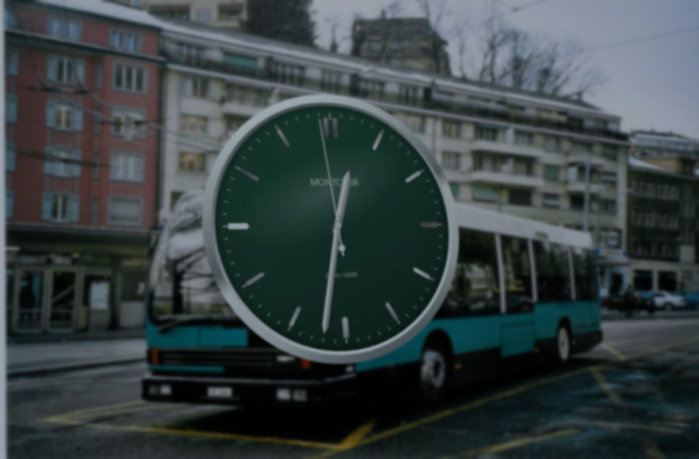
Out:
12 h 31 min 59 s
